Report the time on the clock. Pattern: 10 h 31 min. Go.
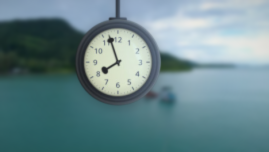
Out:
7 h 57 min
